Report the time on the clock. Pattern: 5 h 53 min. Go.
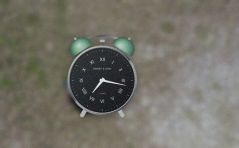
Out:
7 h 17 min
